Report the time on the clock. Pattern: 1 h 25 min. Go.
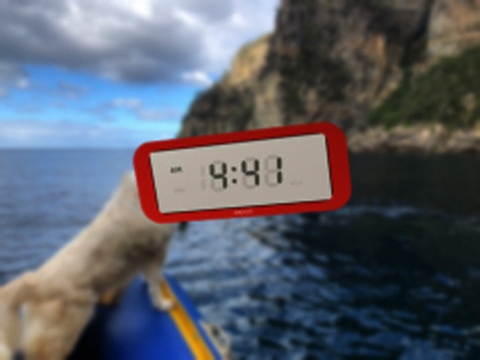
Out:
4 h 41 min
